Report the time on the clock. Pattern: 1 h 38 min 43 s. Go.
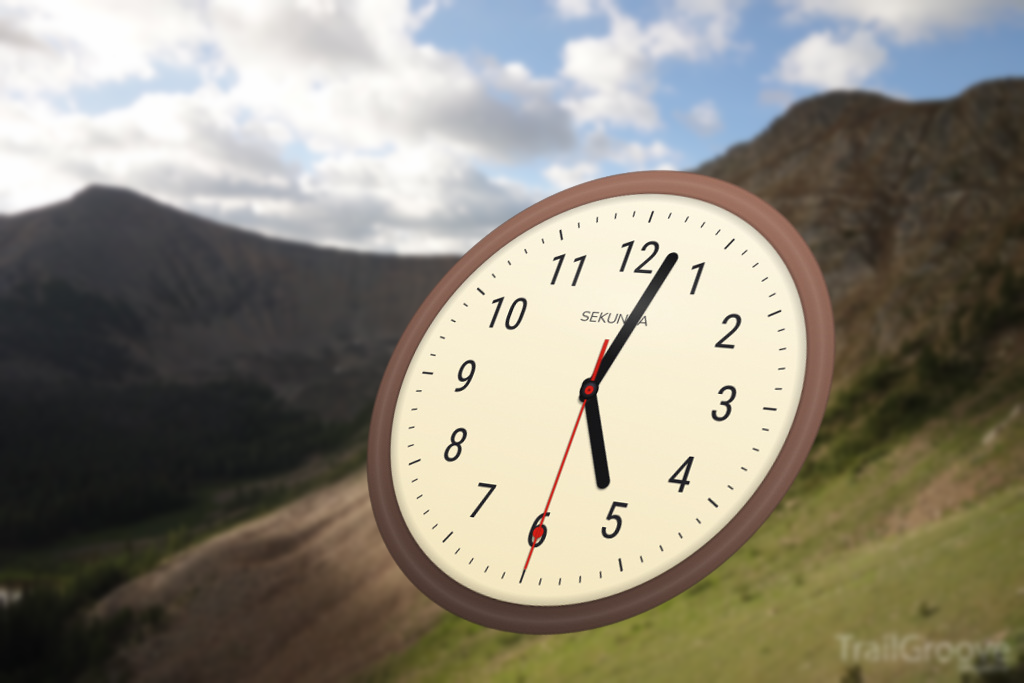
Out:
5 h 02 min 30 s
